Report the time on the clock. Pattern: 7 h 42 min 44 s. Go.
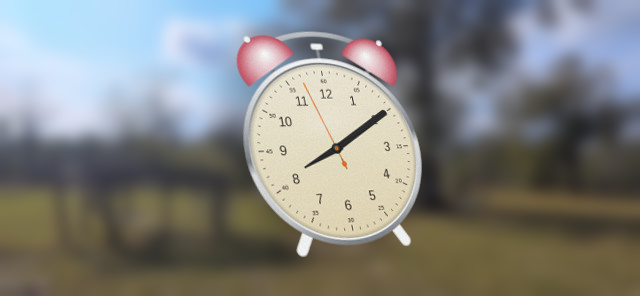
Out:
8 h 09 min 57 s
